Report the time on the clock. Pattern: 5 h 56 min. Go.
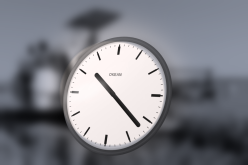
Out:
10 h 22 min
